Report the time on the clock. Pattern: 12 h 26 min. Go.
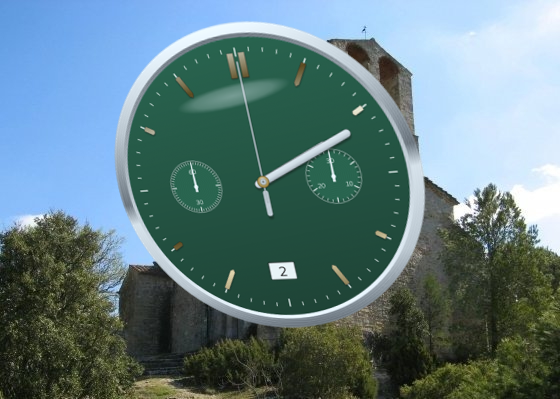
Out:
2 h 11 min
